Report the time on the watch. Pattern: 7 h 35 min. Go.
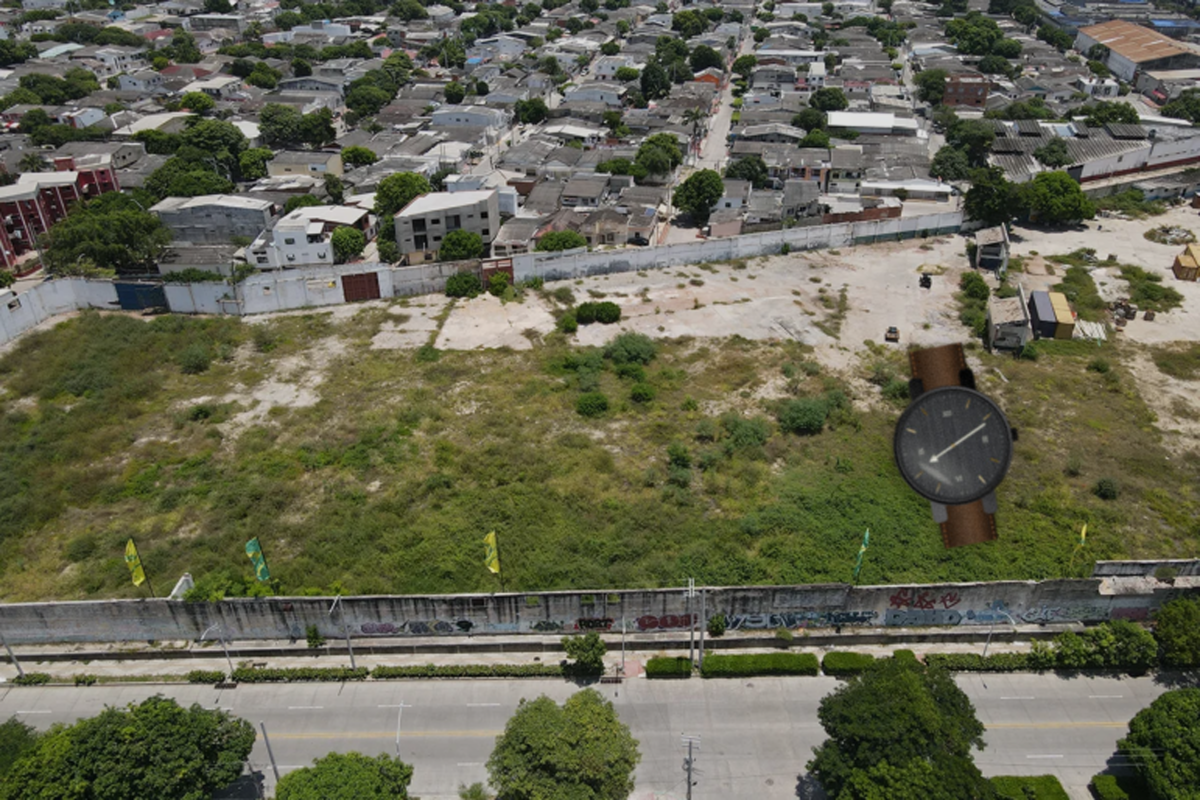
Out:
8 h 11 min
